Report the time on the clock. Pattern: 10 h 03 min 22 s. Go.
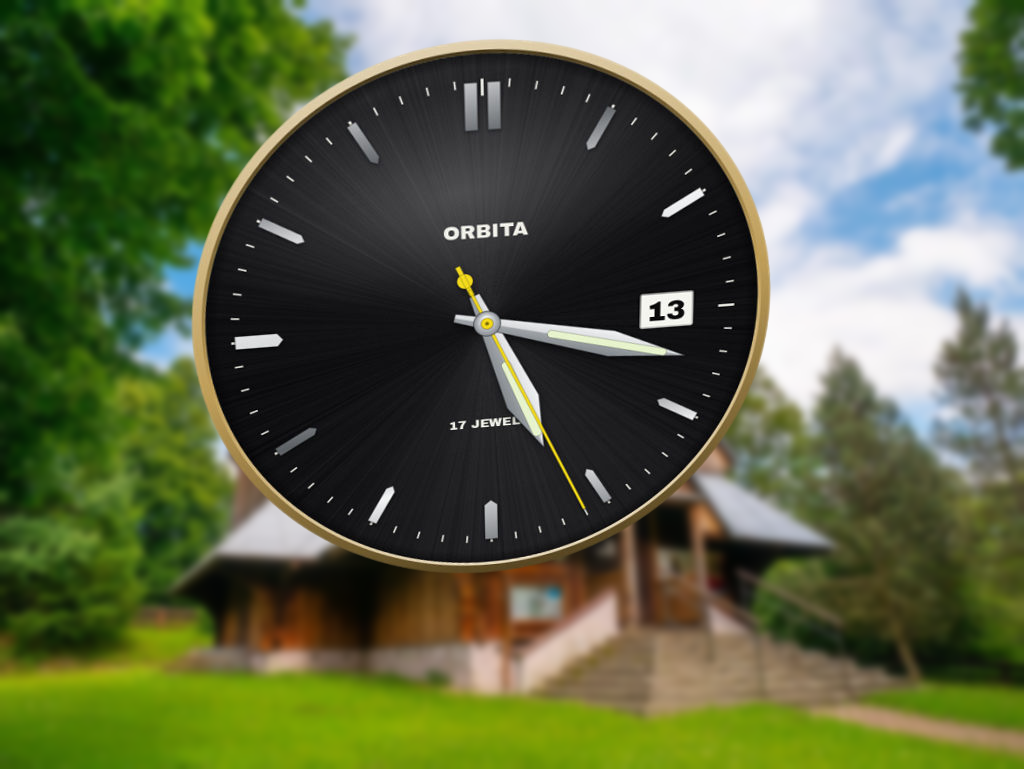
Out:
5 h 17 min 26 s
